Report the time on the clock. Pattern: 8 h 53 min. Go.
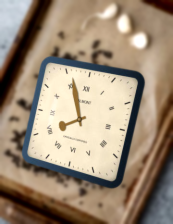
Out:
7 h 56 min
